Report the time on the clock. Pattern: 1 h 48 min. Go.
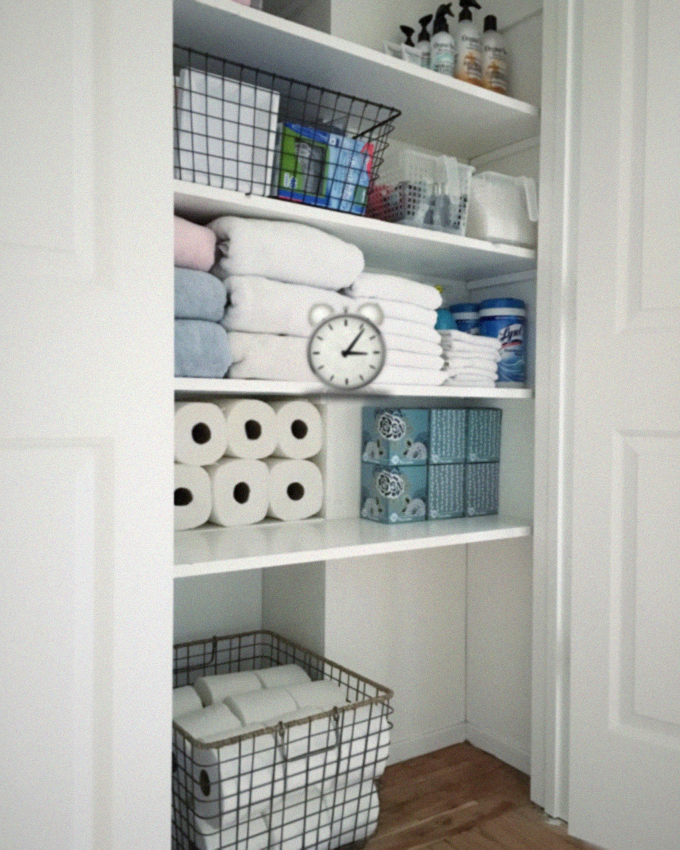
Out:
3 h 06 min
